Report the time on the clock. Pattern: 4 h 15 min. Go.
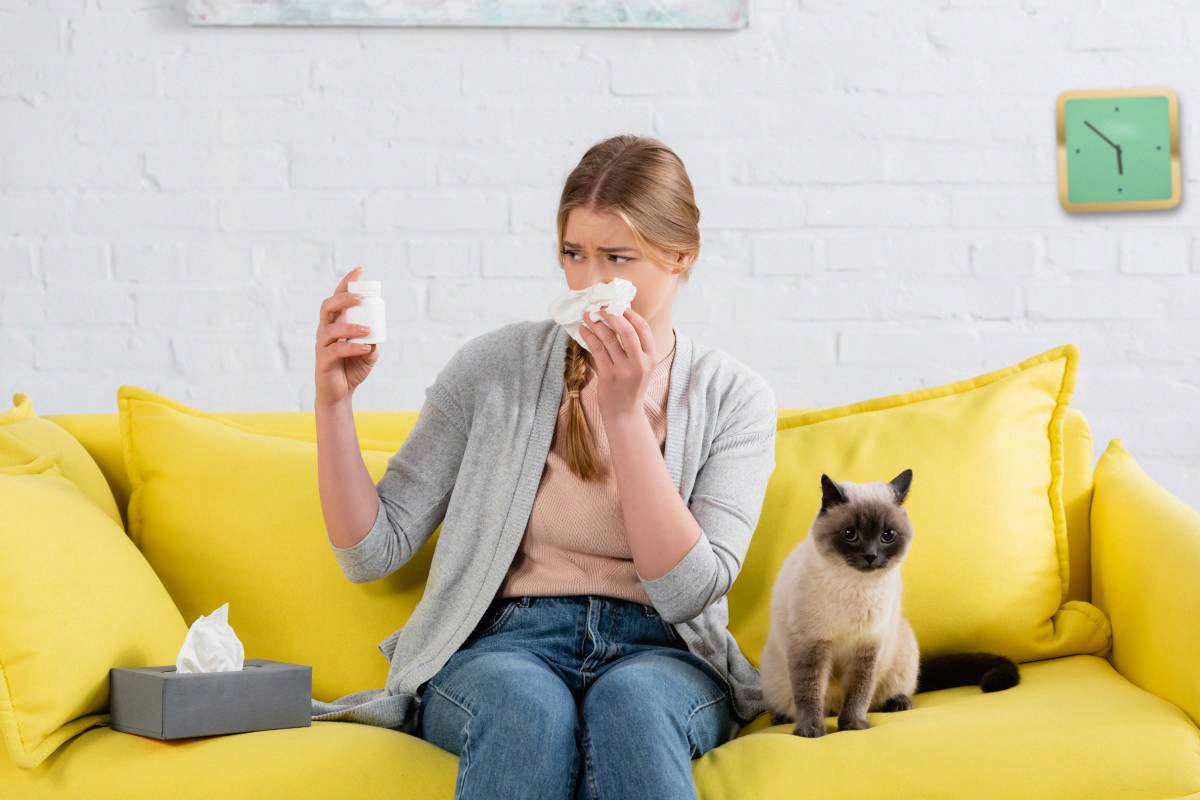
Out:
5 h 52 min
